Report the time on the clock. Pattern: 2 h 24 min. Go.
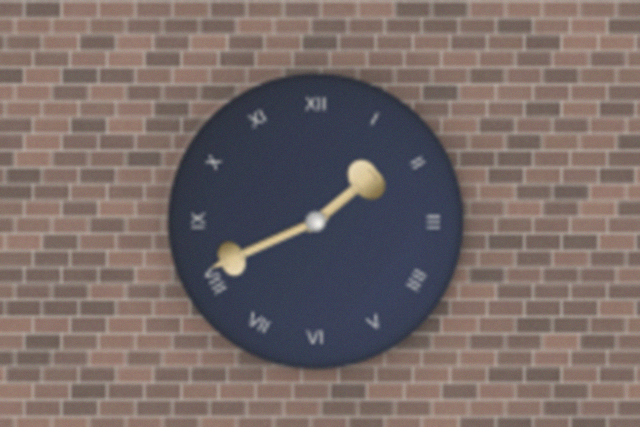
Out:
1 h 41 min
